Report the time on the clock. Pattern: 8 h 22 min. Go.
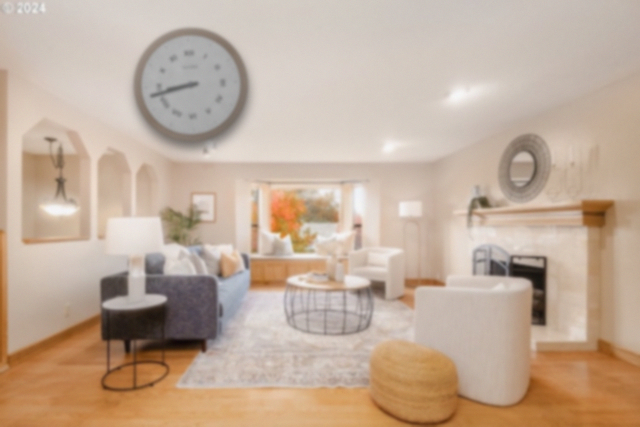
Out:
8 h 43 min
